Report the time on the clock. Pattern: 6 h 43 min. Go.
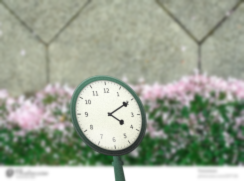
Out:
4 h 10 min
